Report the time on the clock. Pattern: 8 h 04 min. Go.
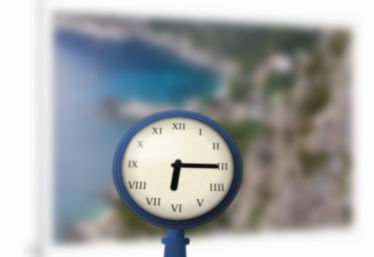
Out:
6 h 15 min
